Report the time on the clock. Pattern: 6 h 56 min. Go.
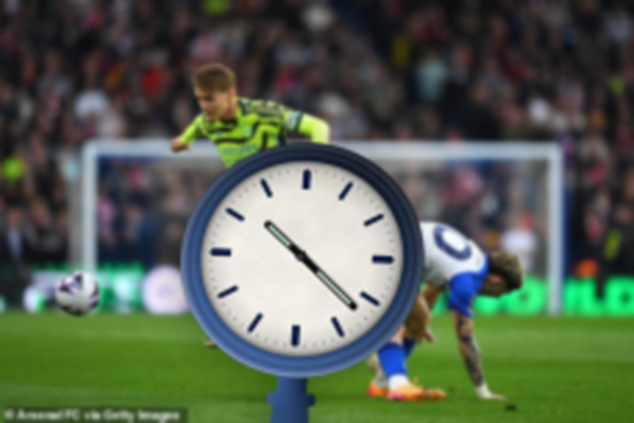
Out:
10 h 22 min
